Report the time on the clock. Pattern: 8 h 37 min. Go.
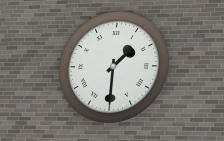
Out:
1 h 30 min
